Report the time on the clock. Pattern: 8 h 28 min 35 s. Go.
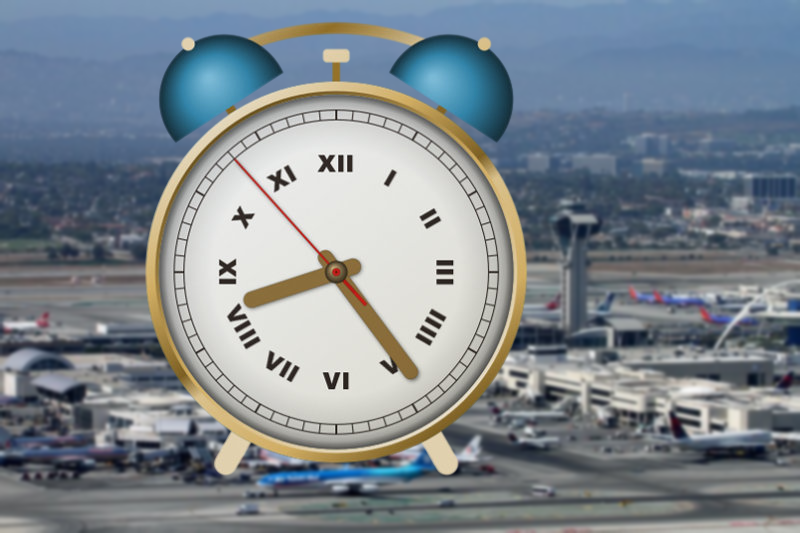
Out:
8 h 23 min 53 s
